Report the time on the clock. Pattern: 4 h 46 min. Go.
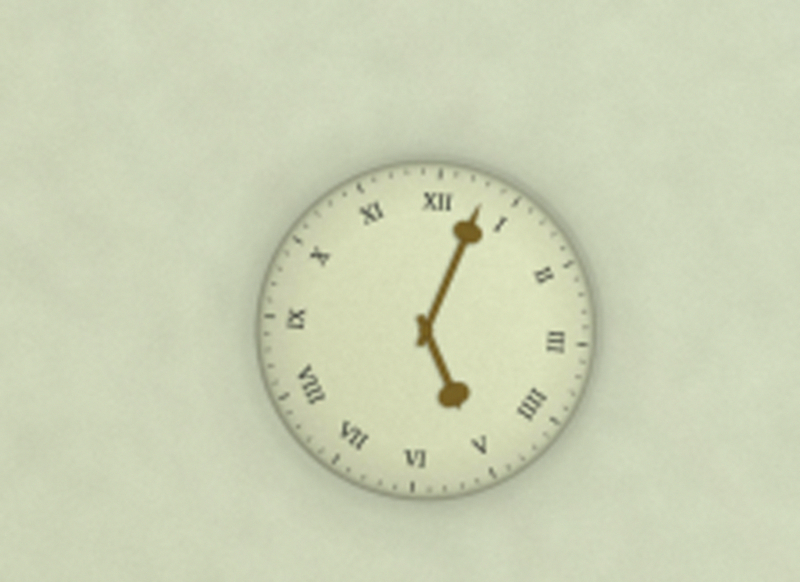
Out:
5 h 03 min
